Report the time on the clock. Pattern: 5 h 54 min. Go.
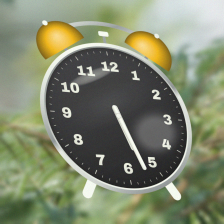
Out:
5 h 27 min
